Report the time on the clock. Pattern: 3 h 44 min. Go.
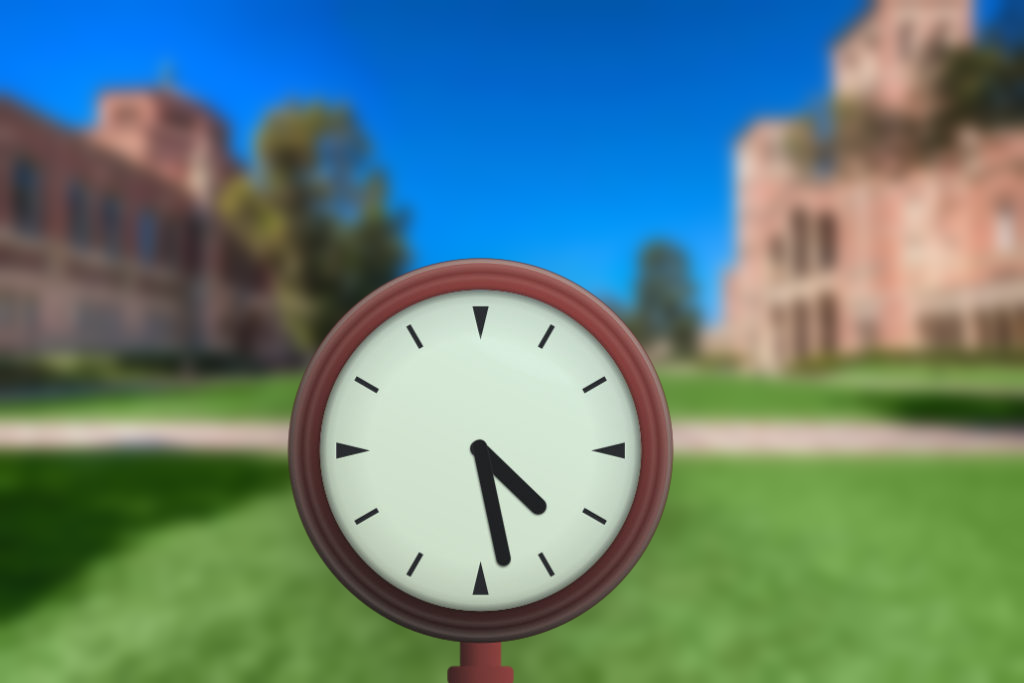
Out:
4 h 28 min
